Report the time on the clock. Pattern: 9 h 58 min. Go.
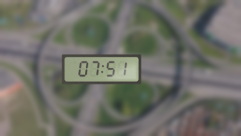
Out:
7 h 51 min
